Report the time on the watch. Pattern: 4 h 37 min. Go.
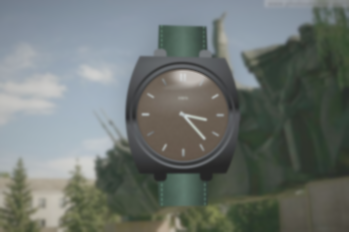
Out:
3 h 23 min
